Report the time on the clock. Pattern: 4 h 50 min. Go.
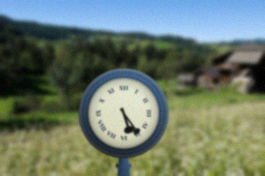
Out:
5 h 24 min
